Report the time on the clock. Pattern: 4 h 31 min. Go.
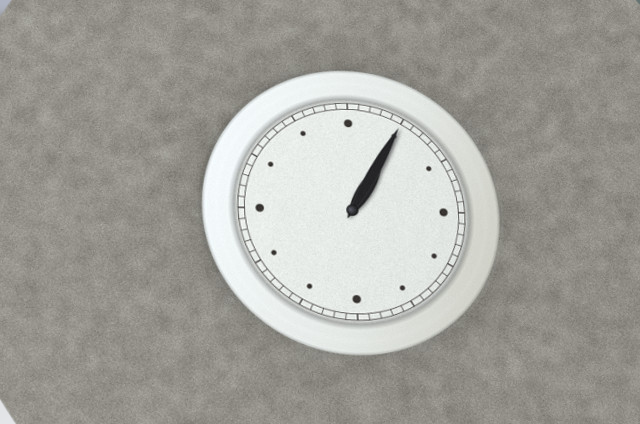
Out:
1 h 05 min
